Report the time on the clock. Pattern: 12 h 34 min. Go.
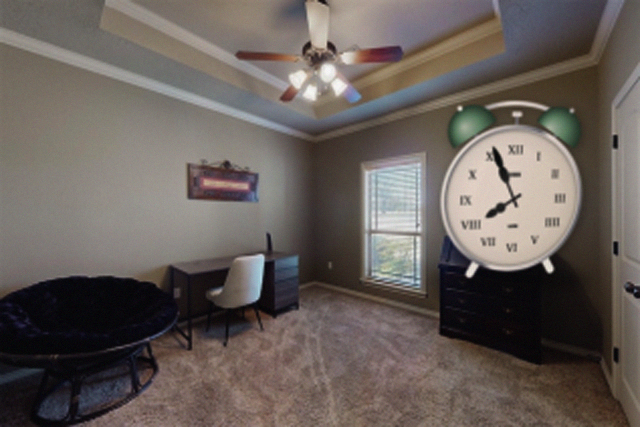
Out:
7 h 56 min
